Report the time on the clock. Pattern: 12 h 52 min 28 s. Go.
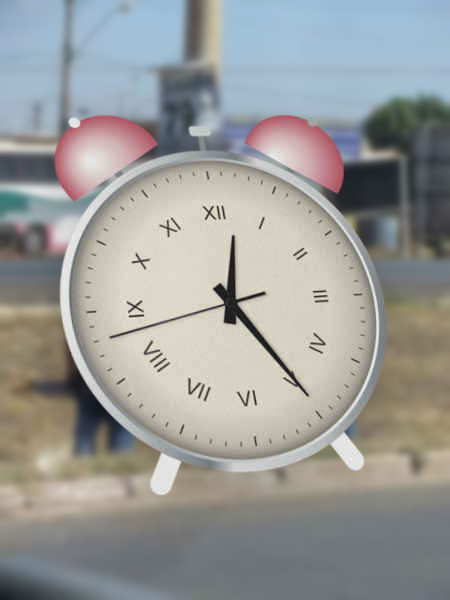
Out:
12 h 24 min 43 s
